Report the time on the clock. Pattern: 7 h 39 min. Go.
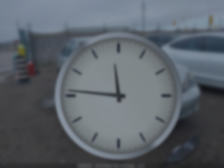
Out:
11 h 46 min
